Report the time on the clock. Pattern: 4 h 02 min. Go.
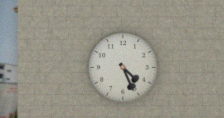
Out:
4 h 26 min
